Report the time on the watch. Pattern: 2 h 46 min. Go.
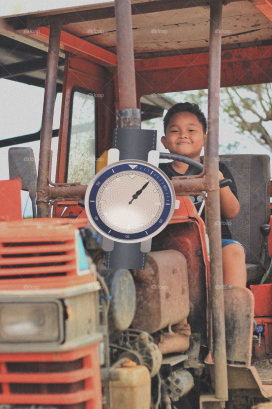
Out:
1 h 06 min
